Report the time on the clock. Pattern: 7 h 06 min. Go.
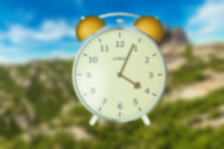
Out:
4 h 04 min
